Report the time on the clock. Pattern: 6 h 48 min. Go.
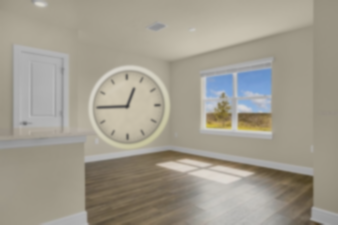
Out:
12 h 45 min
